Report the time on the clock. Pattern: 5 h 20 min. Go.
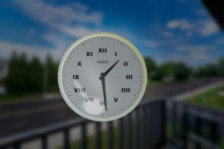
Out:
1 h 29 min
